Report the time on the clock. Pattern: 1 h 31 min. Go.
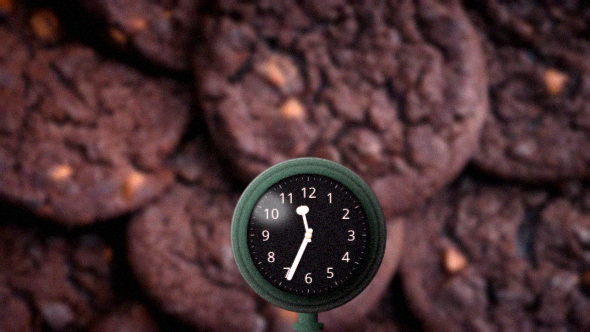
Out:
11 h 34 min
